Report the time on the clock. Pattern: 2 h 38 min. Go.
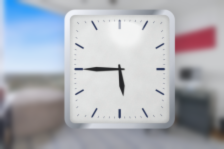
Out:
5 h 45 min
